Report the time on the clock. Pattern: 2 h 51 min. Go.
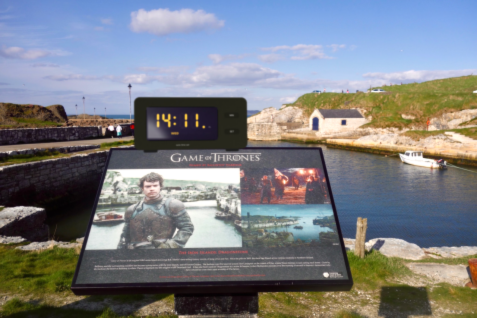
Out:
14 h 11 min
